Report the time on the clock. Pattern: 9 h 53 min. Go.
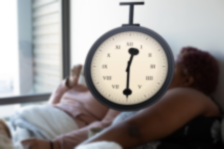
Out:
12 h 30 min
